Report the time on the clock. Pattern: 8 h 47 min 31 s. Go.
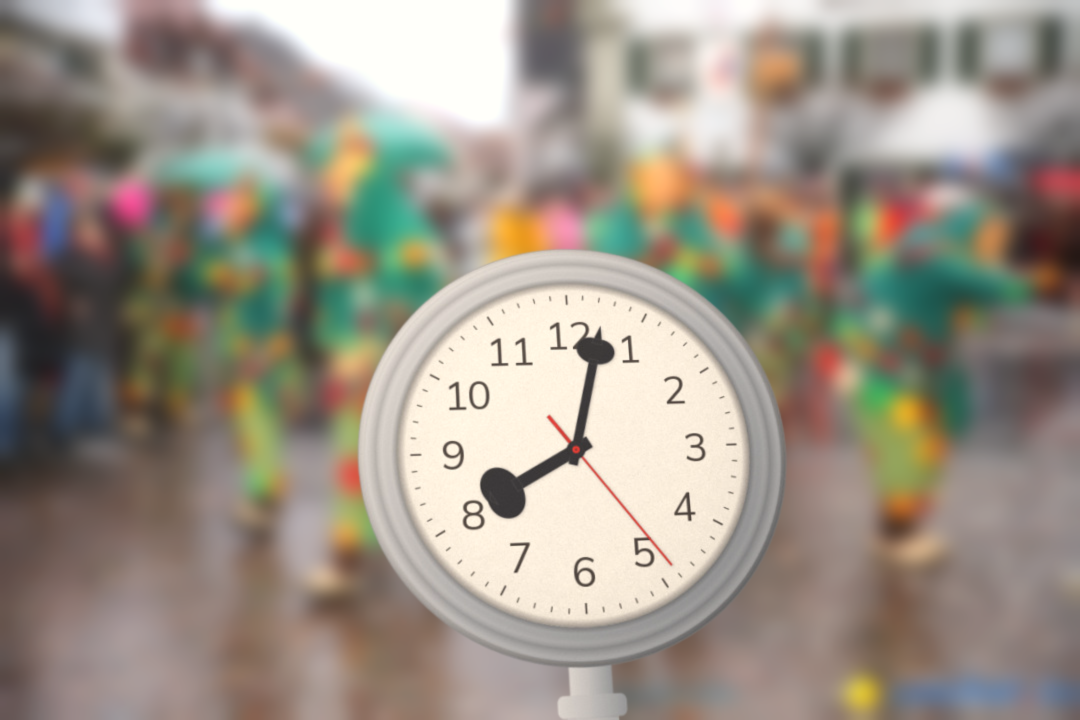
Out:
8 h 02 min 24 s
